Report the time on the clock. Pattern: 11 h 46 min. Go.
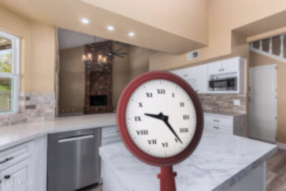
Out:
9 h 24 min
